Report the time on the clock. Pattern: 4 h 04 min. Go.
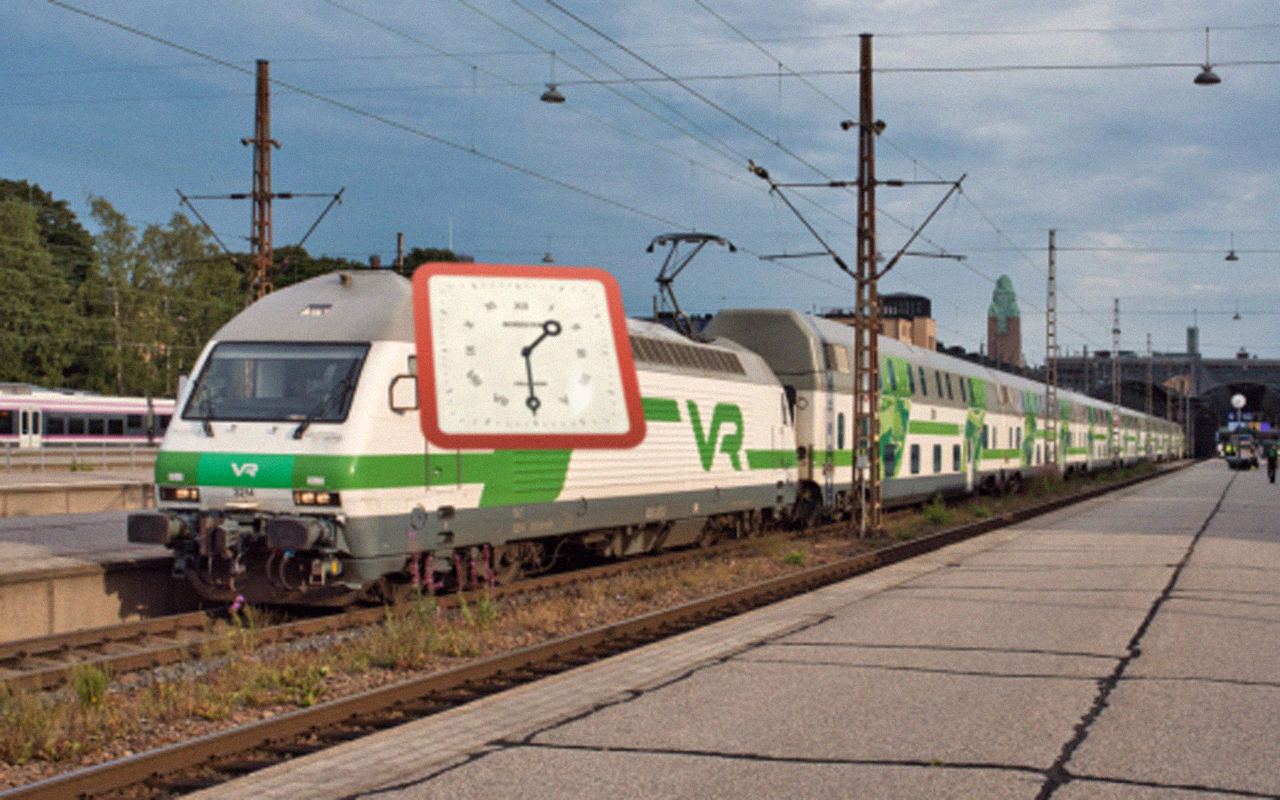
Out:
1 h 30 min
